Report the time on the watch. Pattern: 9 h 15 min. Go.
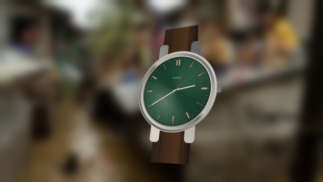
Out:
2 h 40 min
